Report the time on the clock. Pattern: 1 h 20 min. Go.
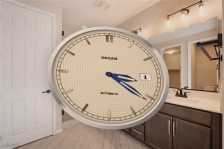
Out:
3 h 21 min
